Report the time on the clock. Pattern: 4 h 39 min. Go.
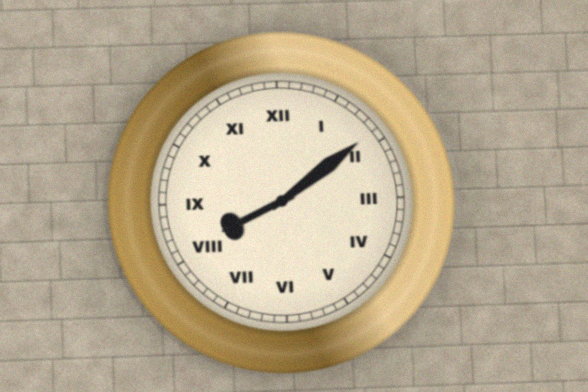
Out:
8 h 09 min
